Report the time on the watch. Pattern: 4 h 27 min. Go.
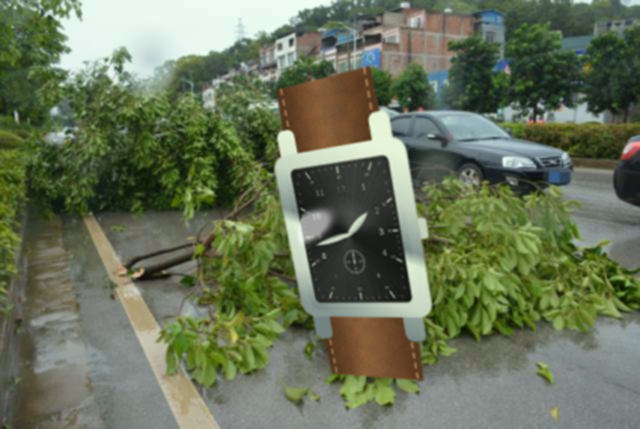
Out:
1 h 43 min
